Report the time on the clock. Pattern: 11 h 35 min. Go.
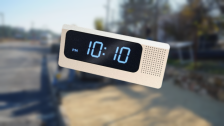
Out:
10 h 10 min
